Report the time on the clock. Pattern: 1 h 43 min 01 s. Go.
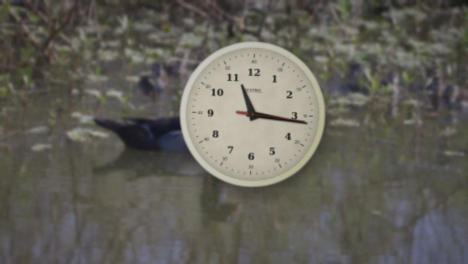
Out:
11 h 16 min 16 s
